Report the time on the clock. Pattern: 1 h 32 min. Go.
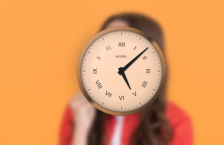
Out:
5 h 08 min
